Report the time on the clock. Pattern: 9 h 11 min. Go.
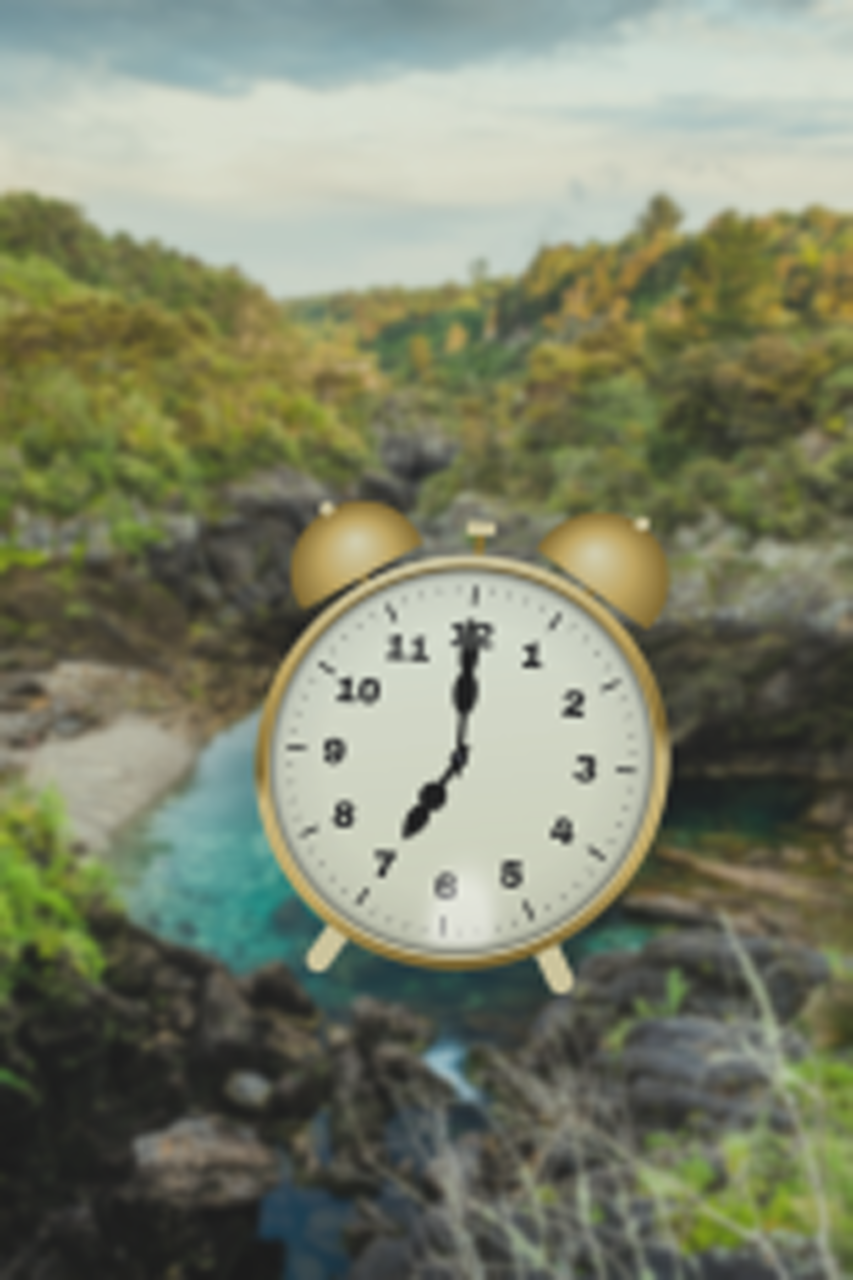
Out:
7 h 00 min
